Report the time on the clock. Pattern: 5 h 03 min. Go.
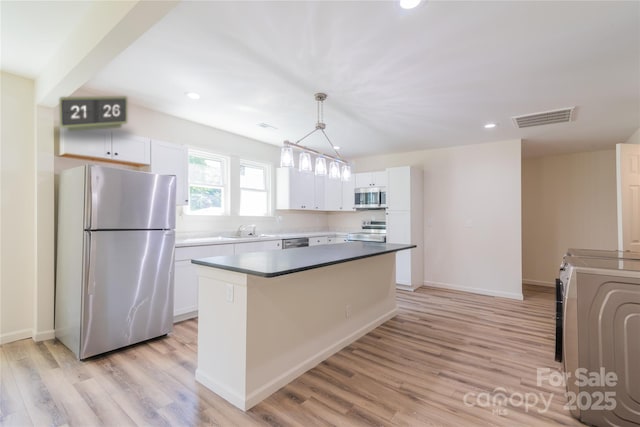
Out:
21 h 26 min
